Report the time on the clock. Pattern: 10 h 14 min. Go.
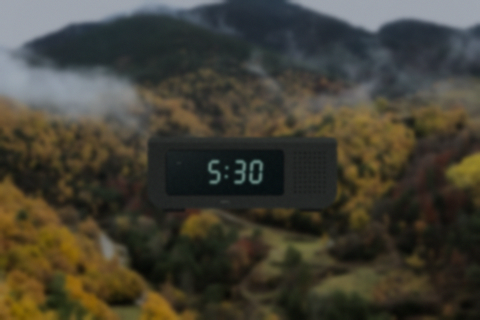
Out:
5 h 30 min
